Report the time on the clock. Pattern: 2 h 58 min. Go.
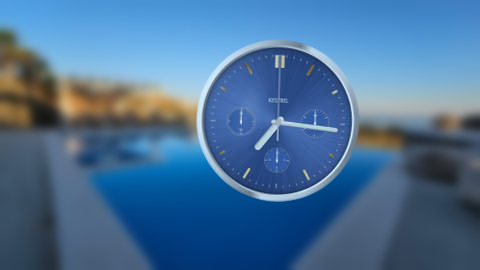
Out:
7 h 16 min
